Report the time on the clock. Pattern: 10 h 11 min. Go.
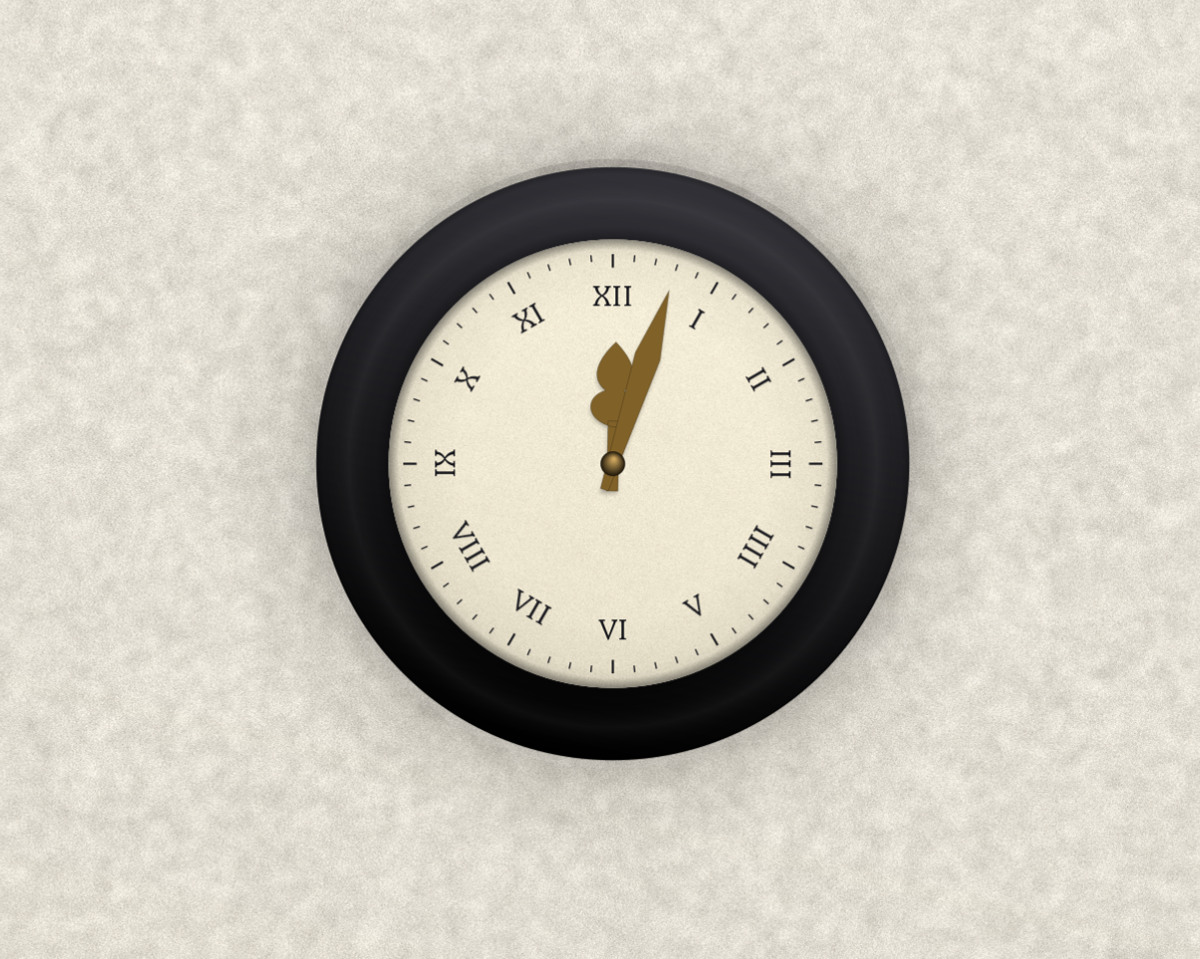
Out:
12 h 03 min
